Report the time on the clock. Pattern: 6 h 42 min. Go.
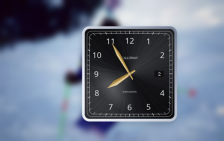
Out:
7 h 55 min
